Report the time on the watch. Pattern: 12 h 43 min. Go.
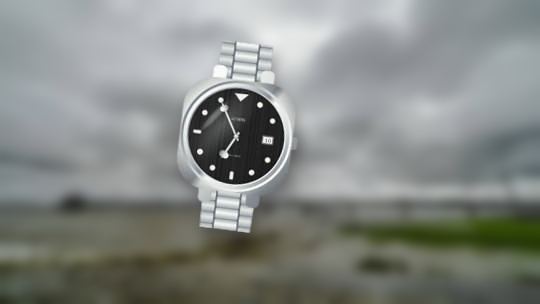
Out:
6 h 55 min
